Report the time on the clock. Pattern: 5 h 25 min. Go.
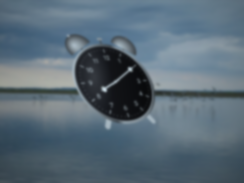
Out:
8 h 10 min
